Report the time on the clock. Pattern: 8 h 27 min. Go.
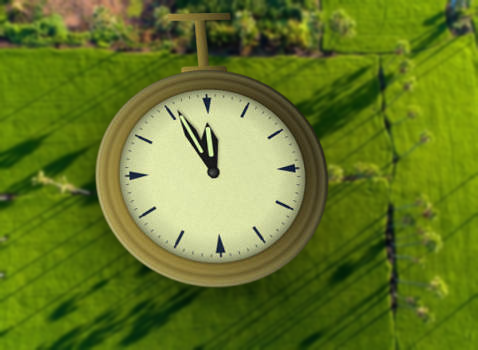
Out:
11 h 56 min
